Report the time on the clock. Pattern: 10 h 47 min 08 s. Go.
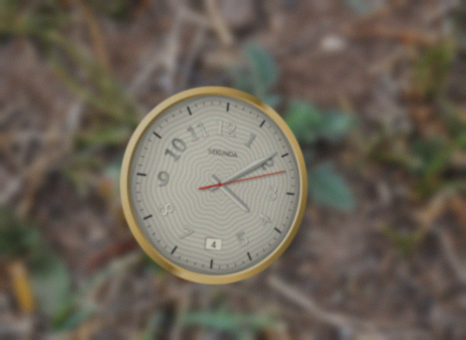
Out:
4 h 09 min 12 s
